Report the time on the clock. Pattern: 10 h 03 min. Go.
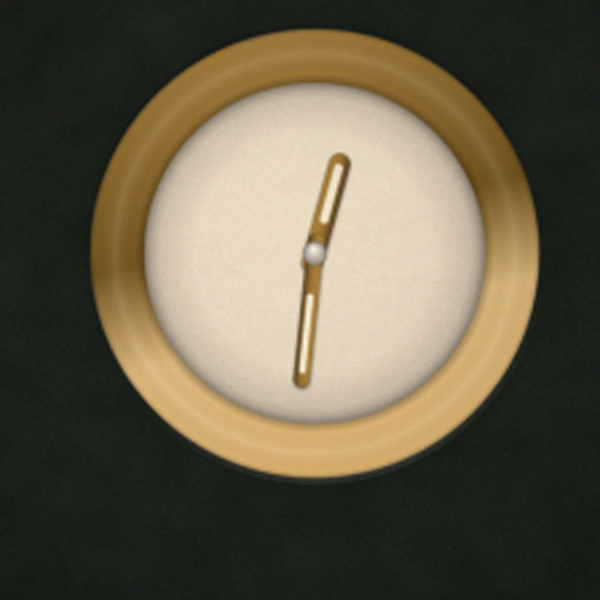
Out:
12 h 31 min
